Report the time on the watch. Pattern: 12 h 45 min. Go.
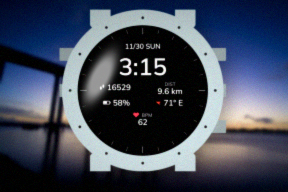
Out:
3 h 15 min
